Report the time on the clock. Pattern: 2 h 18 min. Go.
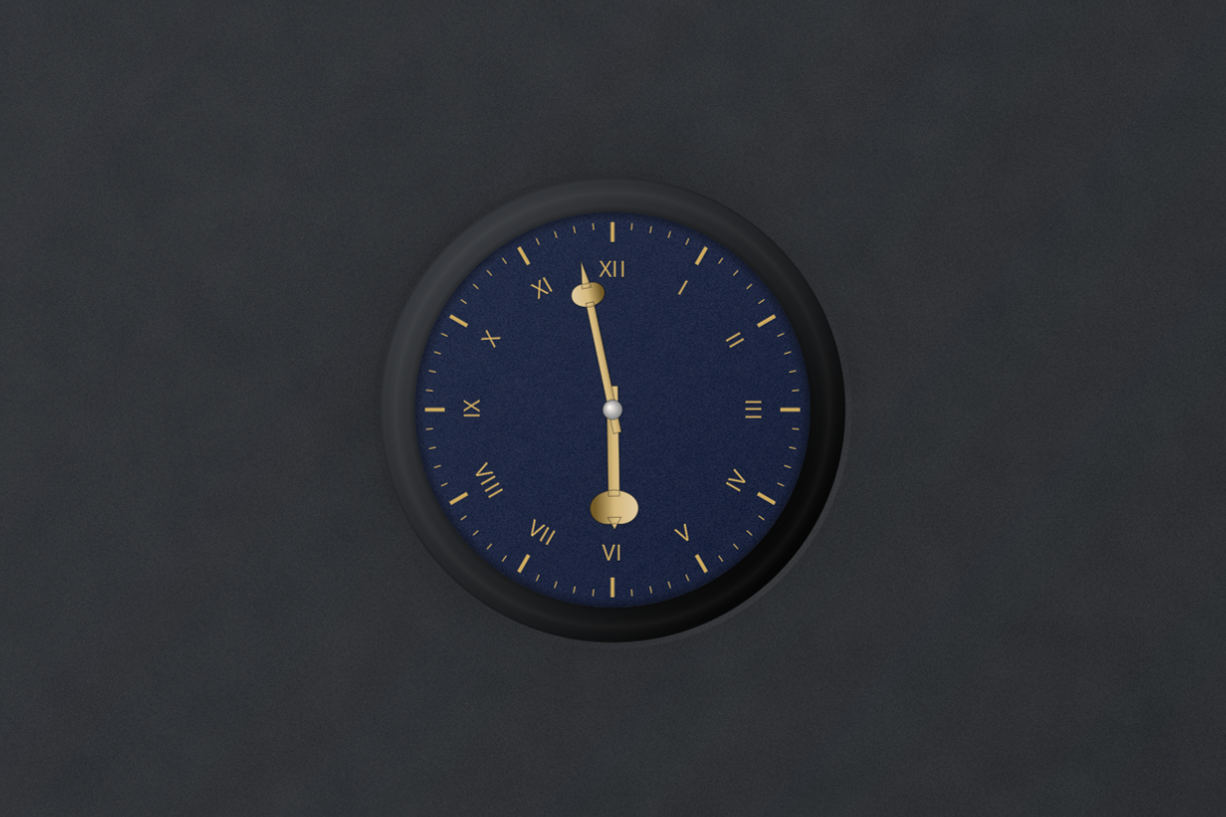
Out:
5 h 58 min
